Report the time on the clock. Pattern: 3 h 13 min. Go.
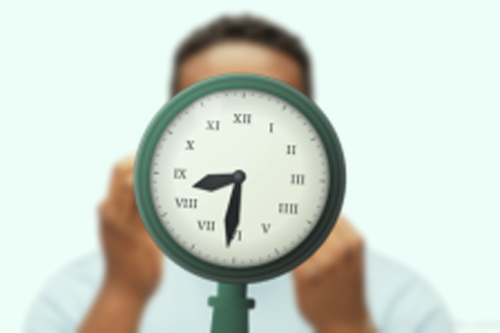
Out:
8 h 31 min
